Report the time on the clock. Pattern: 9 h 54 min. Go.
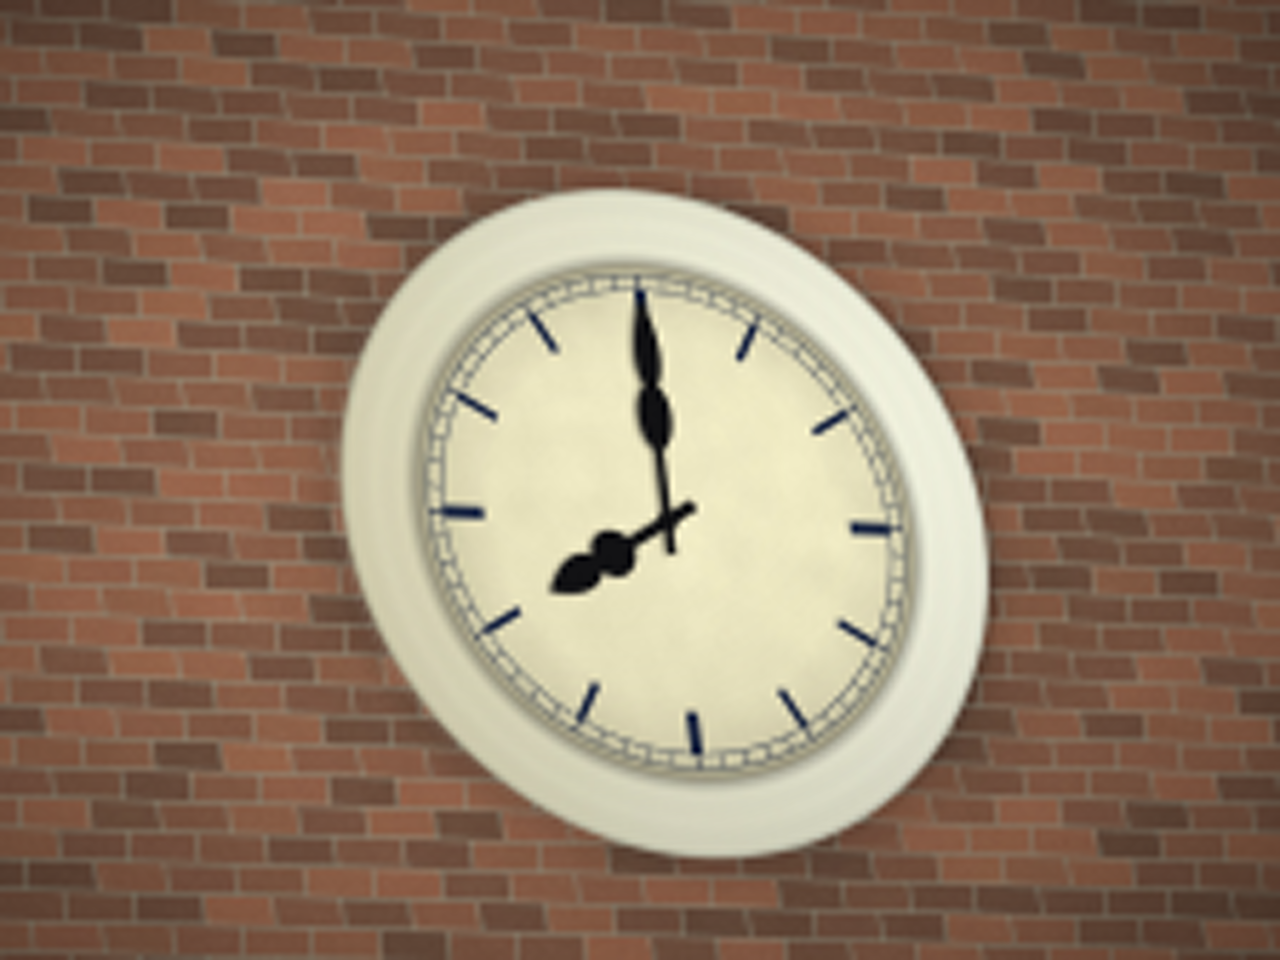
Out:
8 h 00 min
